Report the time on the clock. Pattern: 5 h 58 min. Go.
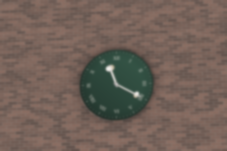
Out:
11 h 20 min
